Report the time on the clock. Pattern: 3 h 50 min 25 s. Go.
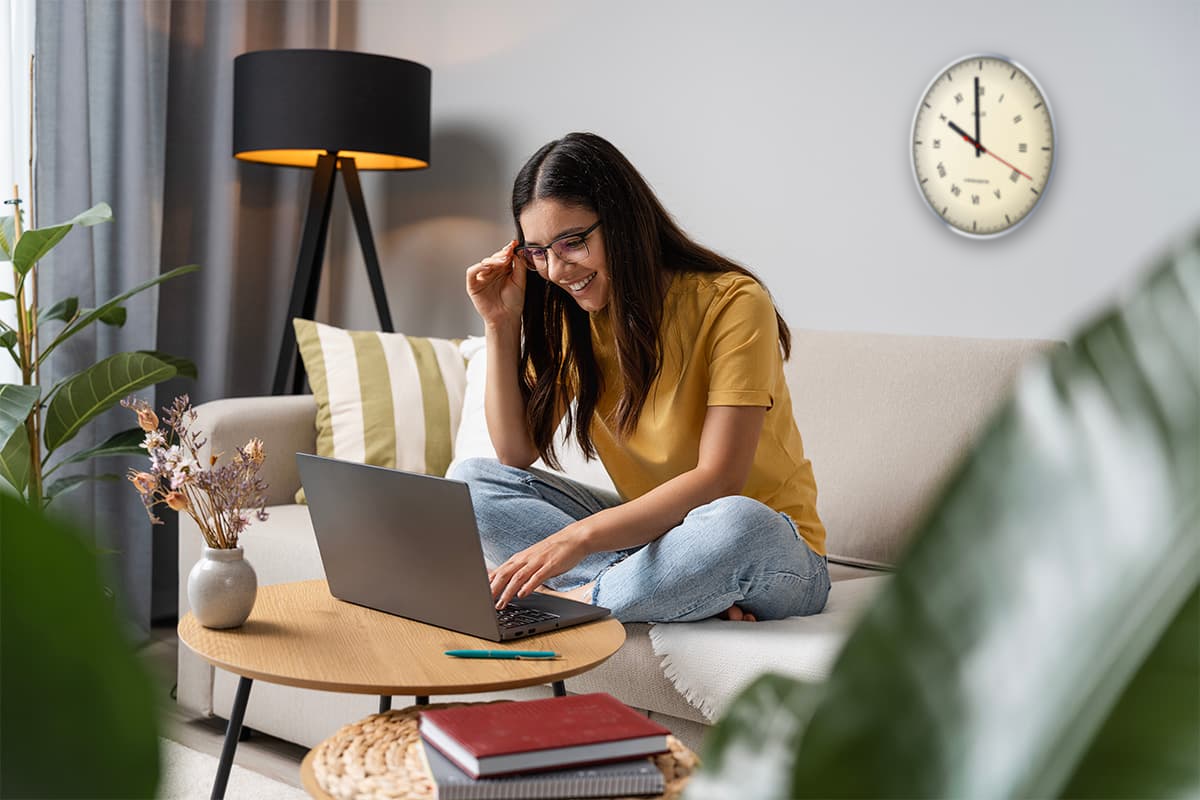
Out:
9 h 59 min 19 s
